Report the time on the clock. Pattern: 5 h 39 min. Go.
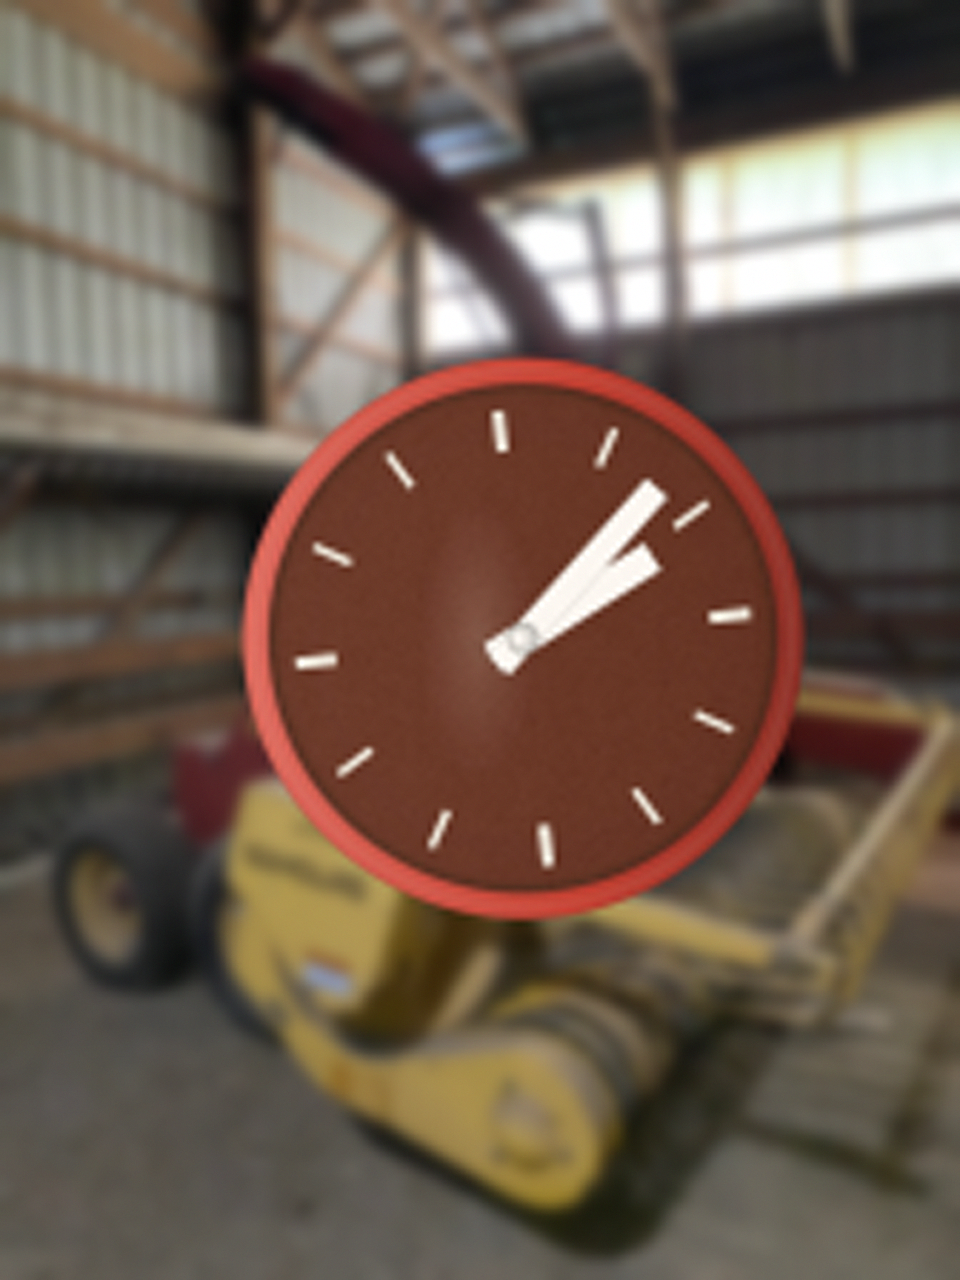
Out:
2 h 08 min
